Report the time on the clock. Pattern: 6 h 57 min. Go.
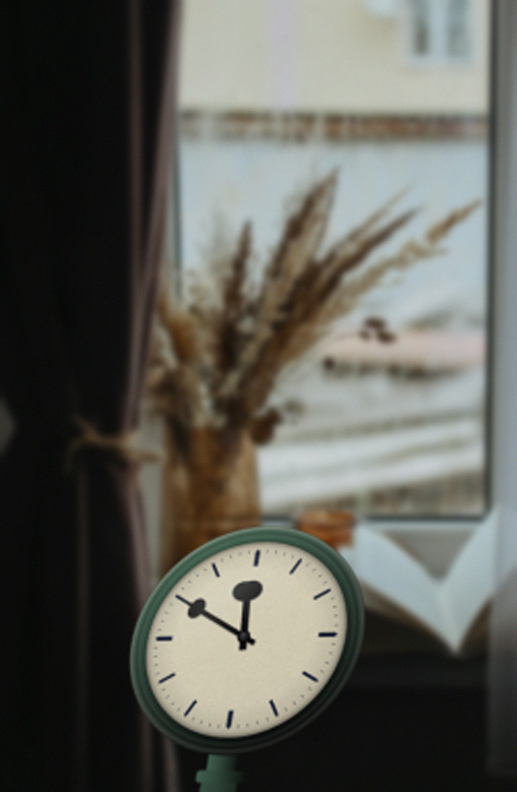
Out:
11 h 50 min
